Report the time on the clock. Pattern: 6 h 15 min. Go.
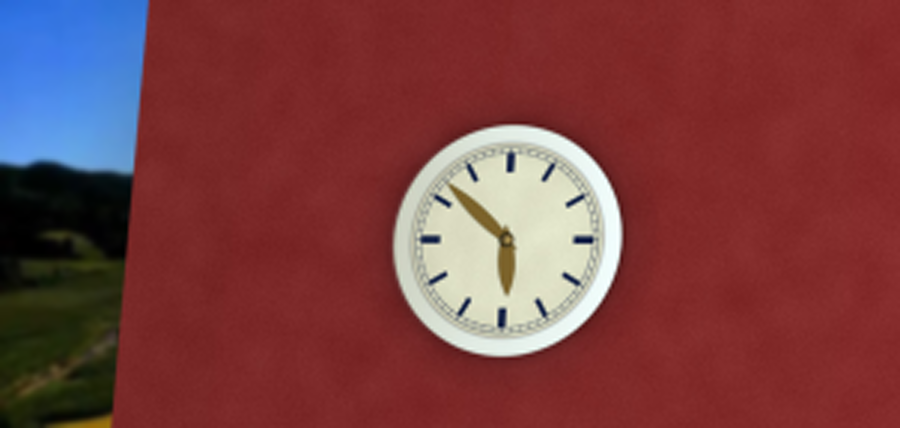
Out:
5 h 52 min
